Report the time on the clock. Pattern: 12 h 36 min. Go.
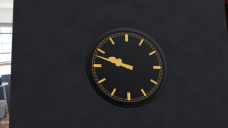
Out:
9 h 48 min
